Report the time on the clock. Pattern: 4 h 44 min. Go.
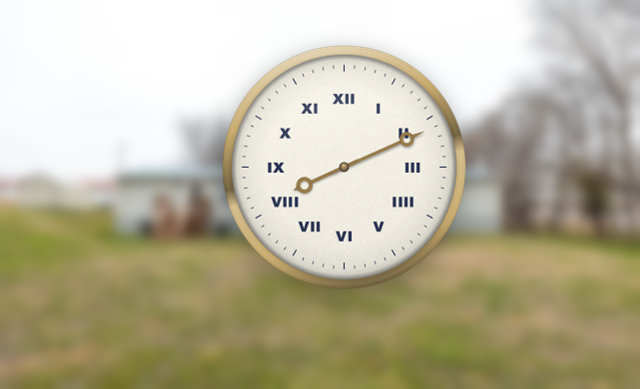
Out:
8 h 11 min
